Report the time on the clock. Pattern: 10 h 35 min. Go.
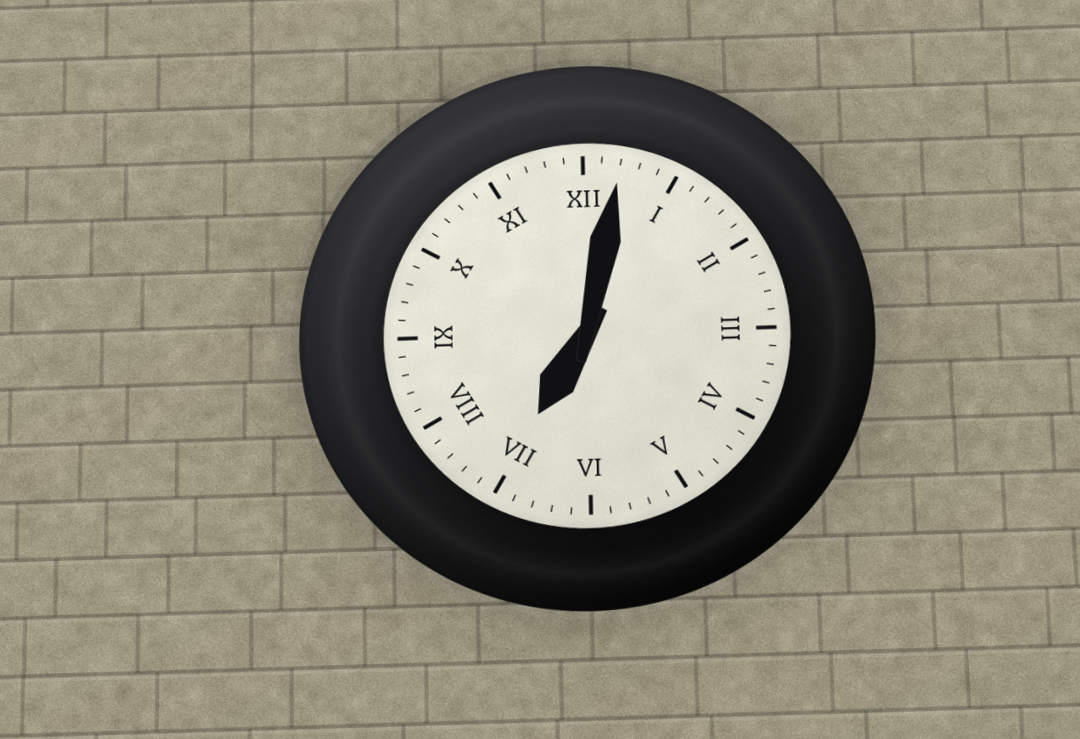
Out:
7 h 02 min
